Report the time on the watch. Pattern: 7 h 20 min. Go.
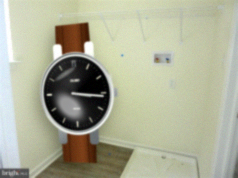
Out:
3 h 16 min
